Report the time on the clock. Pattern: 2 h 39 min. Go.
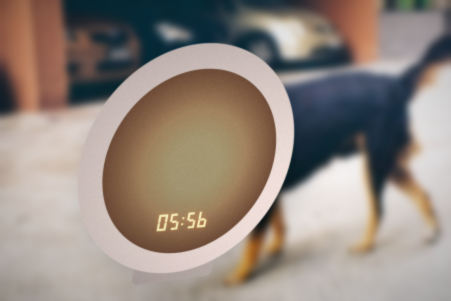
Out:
5 h 56 min
